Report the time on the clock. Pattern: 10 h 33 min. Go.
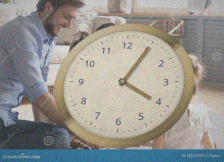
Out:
4 h 05 min
